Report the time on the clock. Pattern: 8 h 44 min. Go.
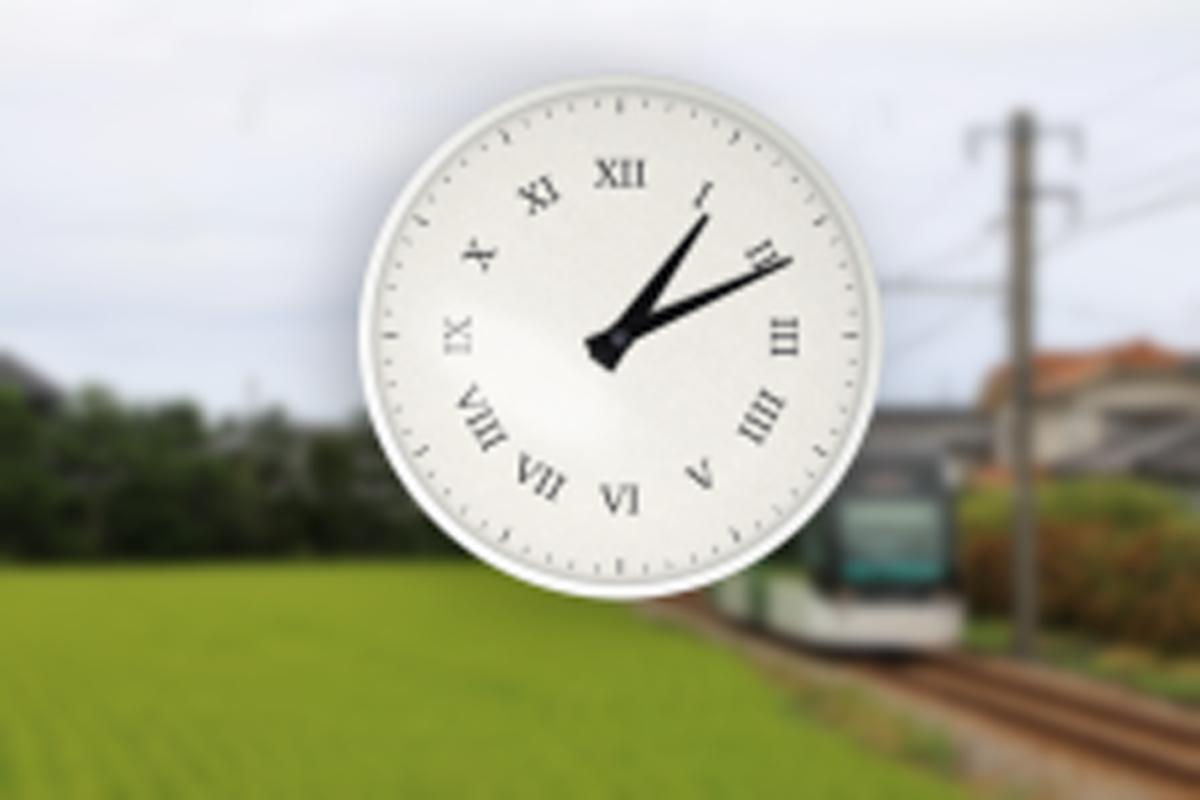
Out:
1 h 11 min
